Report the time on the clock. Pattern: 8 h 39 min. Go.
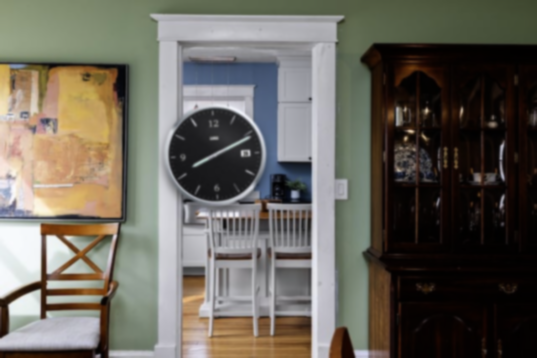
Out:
8 h 11 min
